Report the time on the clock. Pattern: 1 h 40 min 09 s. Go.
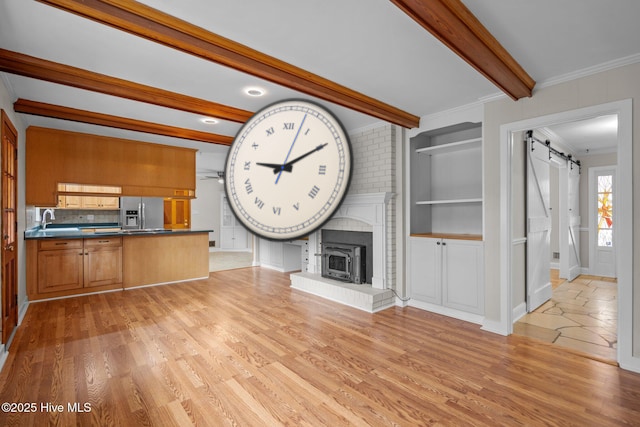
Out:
9 h 10 min 03 s
